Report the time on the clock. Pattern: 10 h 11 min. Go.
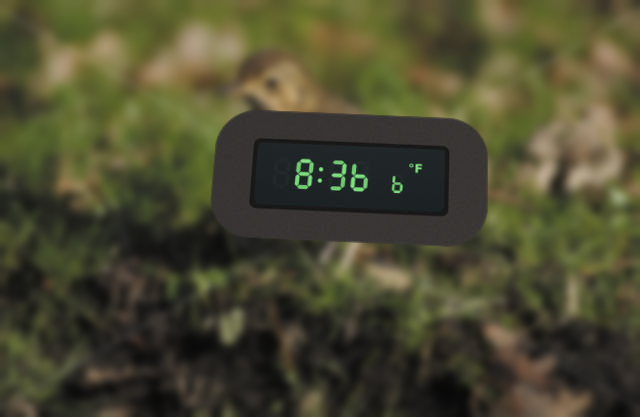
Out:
8 h 36 min
